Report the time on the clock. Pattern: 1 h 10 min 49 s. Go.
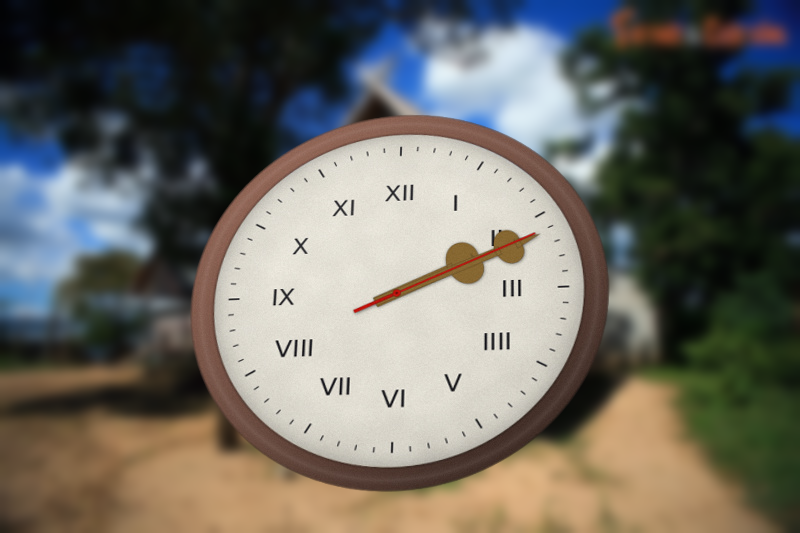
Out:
2 h 11 min 11 s
